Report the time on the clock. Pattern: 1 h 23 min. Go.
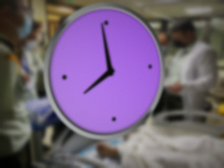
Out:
7 h 59 min
